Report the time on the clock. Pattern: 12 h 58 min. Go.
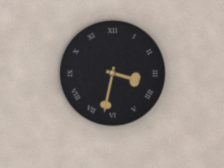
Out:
3 h 32 min
